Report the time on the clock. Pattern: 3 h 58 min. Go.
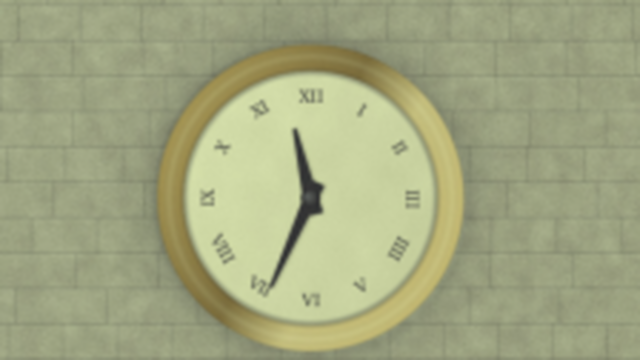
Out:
11 h 34 min
